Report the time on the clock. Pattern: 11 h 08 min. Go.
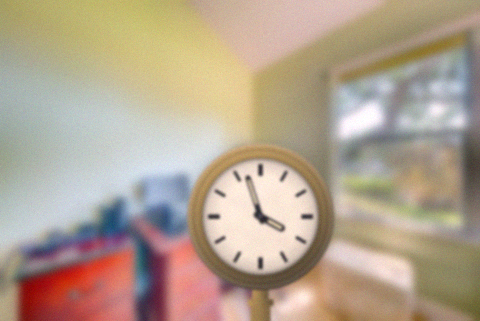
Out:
3 h 57 min
